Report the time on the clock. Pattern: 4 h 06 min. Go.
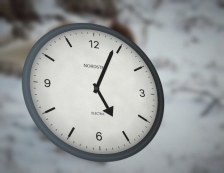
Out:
5 h 04 min
